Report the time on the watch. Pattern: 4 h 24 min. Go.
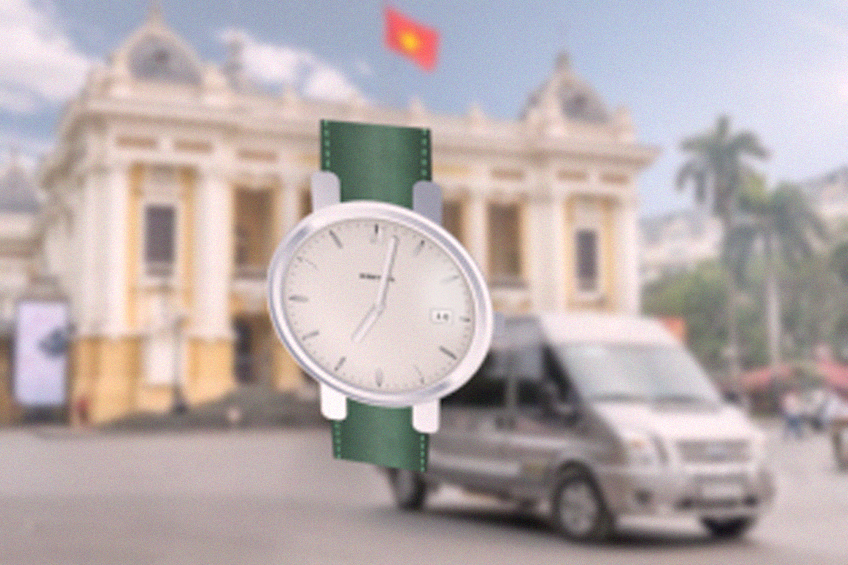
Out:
7 h 02 min
